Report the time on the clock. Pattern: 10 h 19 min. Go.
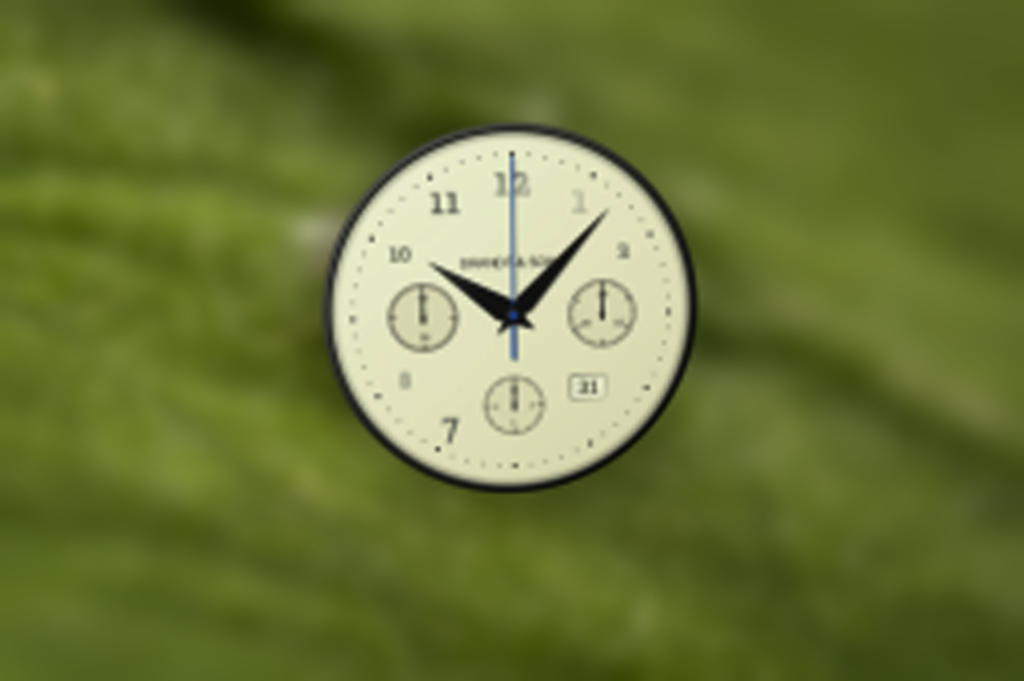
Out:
10 h 07 min
